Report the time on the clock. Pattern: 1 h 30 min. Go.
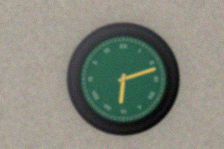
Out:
6 h 12 min
